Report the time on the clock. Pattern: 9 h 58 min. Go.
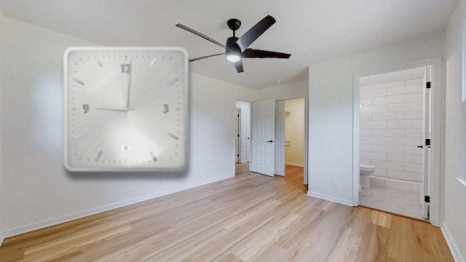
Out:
9 h 01 min
